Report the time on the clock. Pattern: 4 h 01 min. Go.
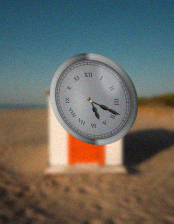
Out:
5 h 19 min
